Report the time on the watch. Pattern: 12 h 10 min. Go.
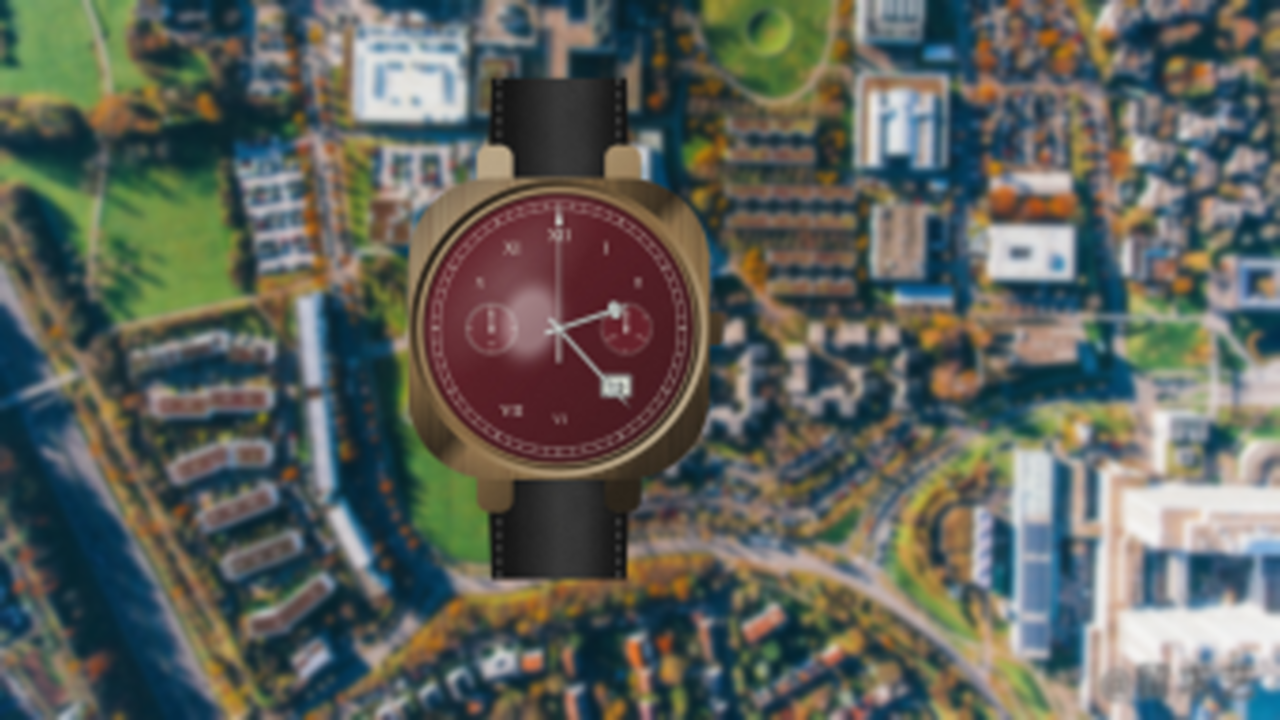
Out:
2 h 23 min
